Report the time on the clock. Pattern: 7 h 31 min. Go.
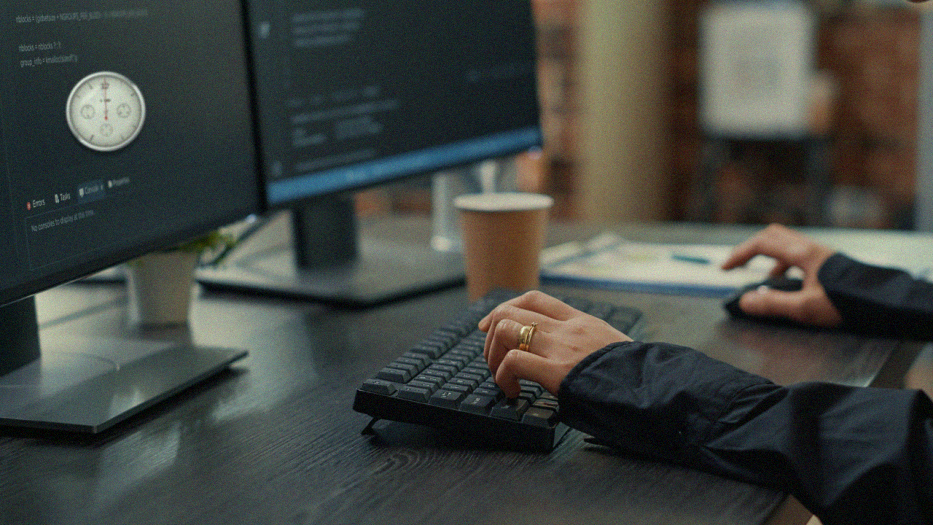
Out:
7 h 58 min
